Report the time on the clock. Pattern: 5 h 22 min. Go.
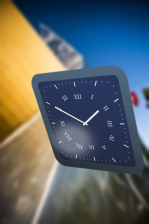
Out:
1 h 50 min
